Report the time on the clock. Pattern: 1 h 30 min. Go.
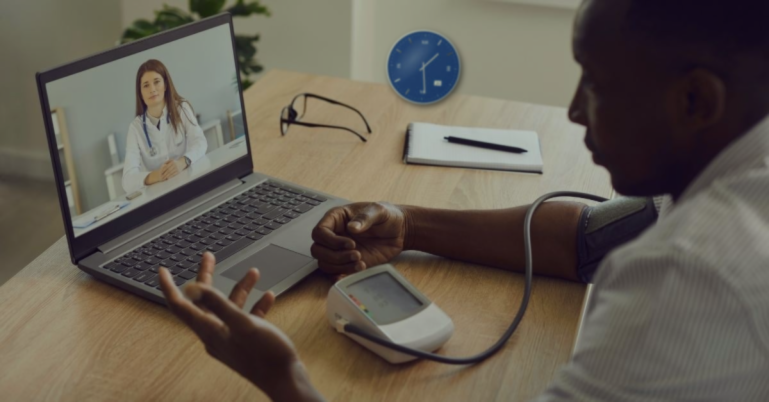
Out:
1 h 29 min
